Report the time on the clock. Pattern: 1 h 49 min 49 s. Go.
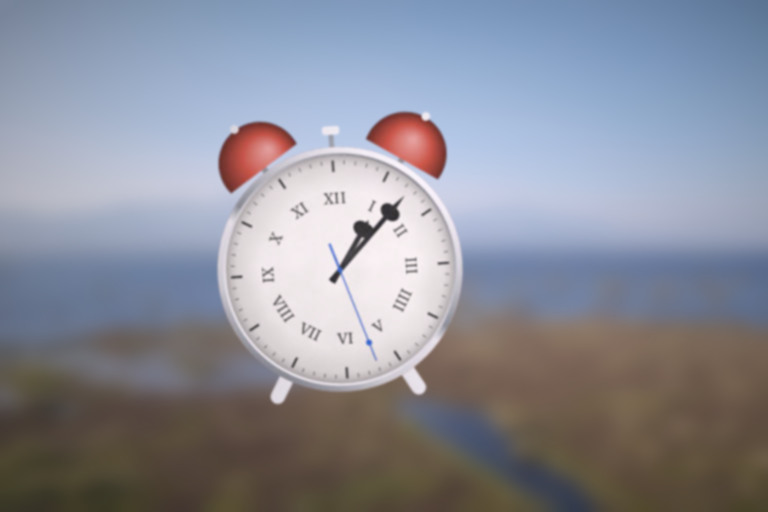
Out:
1 h 07 min 27 s
